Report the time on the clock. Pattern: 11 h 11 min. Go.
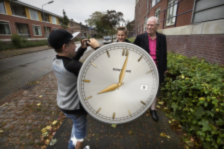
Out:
8 h 01 min
